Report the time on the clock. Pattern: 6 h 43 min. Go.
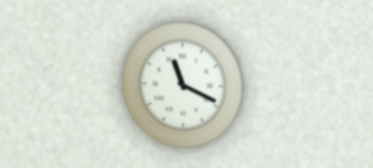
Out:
11 h 19 min
